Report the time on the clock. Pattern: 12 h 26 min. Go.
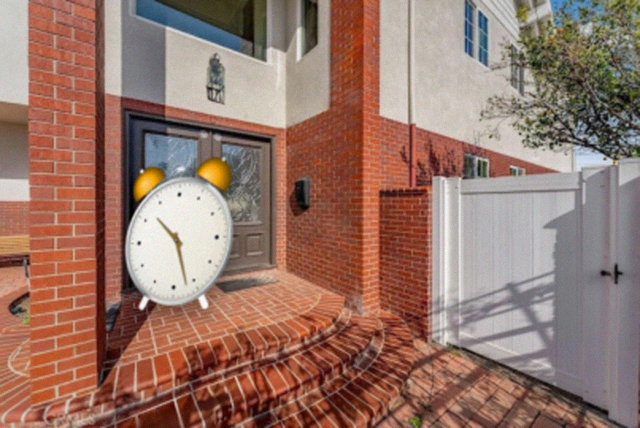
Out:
10 h 27 min
